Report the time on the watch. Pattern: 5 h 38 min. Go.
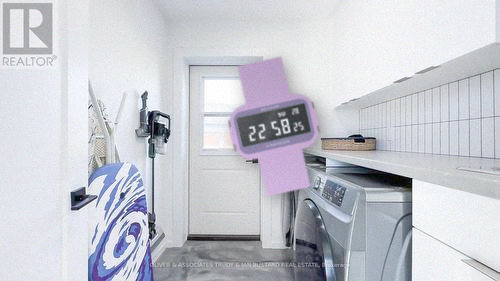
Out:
22 h 58 min
